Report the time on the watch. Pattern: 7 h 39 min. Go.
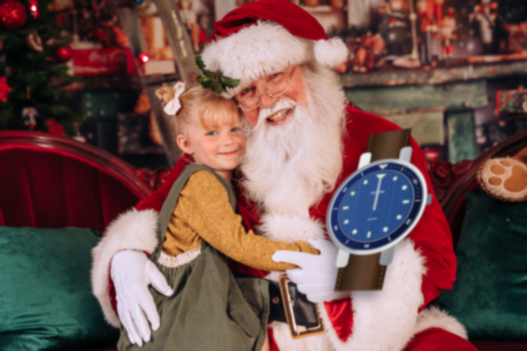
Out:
12 h 00 min
